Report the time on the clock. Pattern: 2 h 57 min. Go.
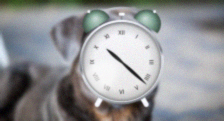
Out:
10 h 22 min
